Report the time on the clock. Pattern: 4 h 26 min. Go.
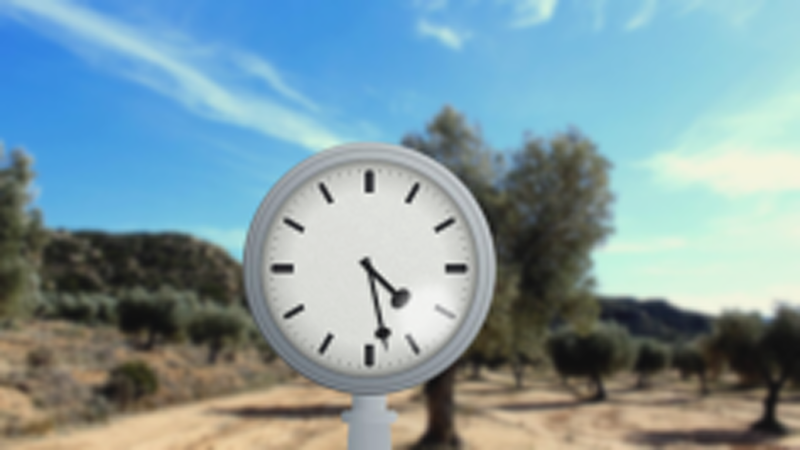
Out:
4 h 28 min
